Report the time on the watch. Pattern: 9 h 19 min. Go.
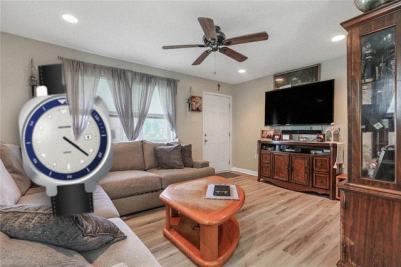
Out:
4 h 22 min
